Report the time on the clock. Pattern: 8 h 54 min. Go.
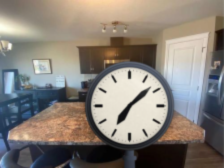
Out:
7 h 08 min
